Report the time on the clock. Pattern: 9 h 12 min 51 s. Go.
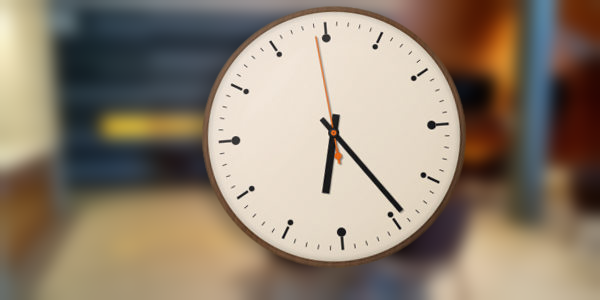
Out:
6 h 23 min 59 s
